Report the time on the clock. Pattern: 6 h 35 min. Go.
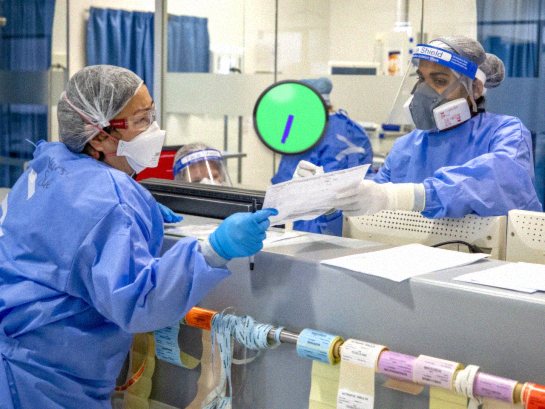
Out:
6 h 33 min
